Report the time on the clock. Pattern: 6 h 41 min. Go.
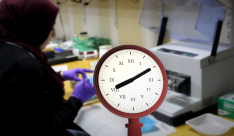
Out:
8 h 10 min
